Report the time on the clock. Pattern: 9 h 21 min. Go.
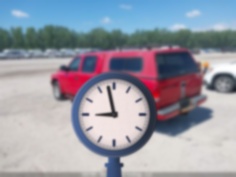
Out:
8 h 58 min
